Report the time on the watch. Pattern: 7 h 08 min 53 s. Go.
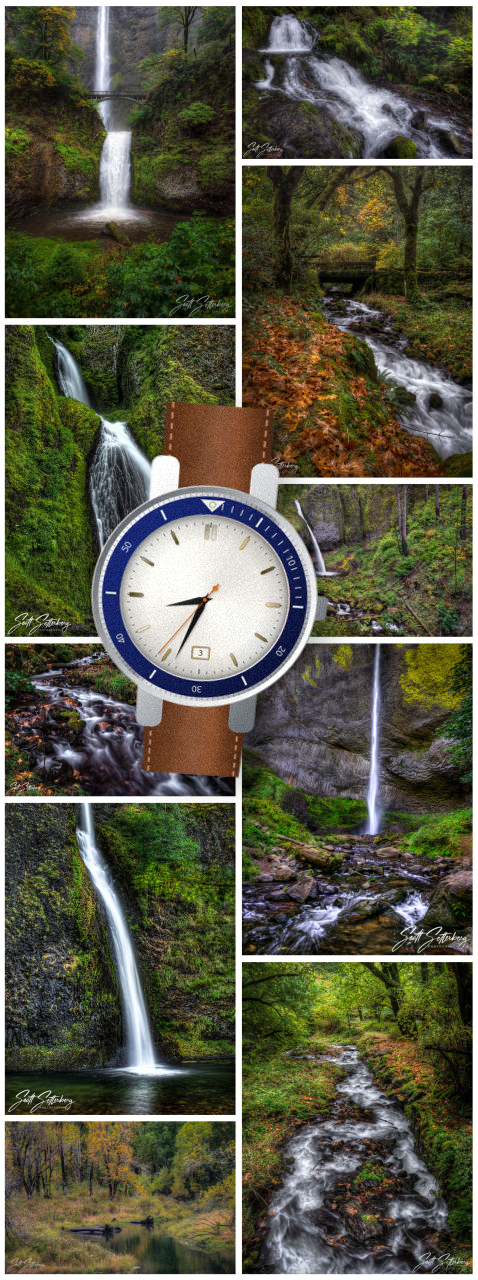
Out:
8 h 33 min 36 s
